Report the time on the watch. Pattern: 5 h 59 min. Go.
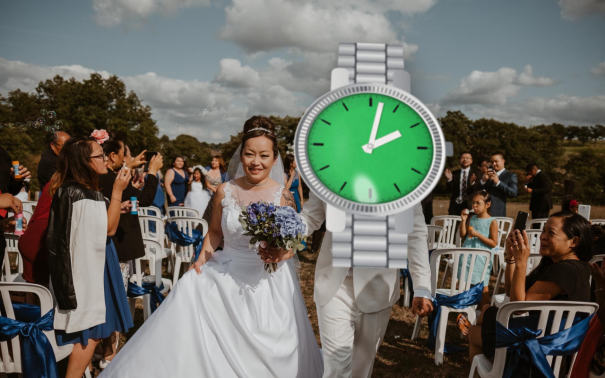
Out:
2 h 02 min
